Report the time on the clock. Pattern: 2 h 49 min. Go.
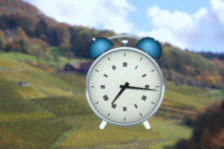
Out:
7 h 16 min
